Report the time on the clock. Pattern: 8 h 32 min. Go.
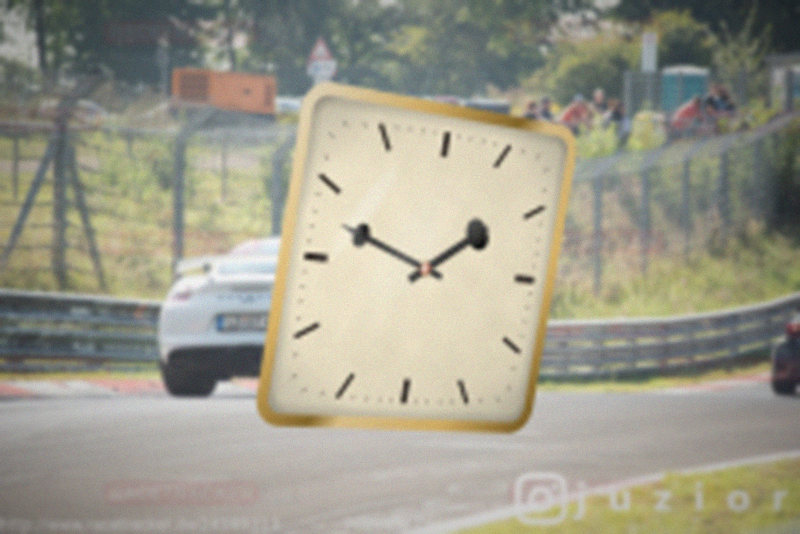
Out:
1 h 48 min
